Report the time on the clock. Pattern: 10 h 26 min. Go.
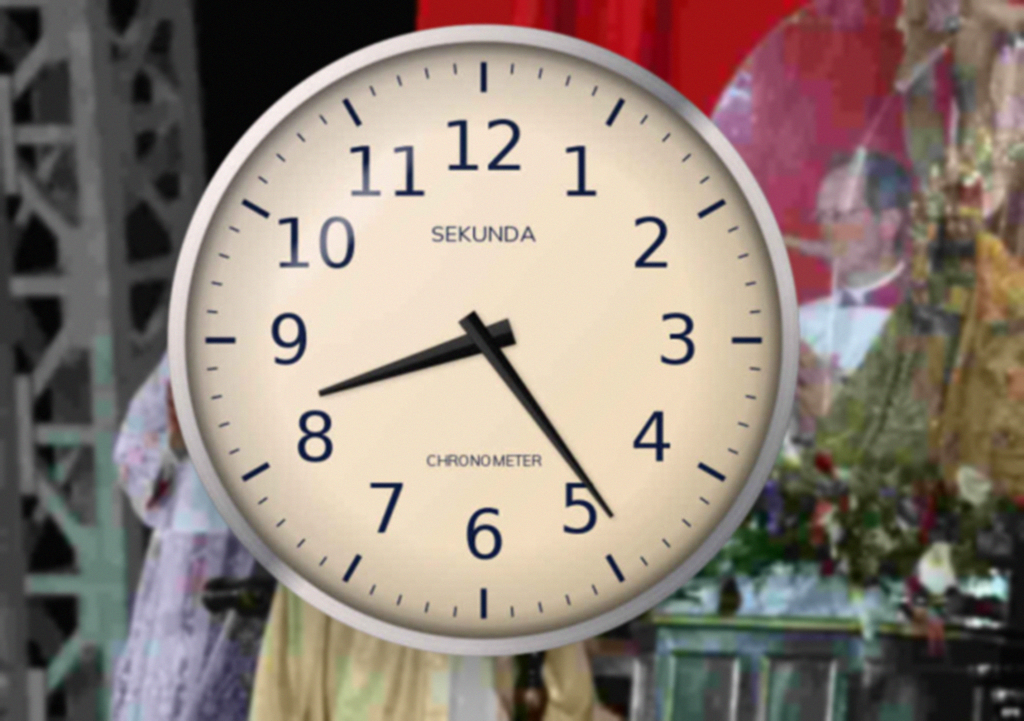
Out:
8 h 24 min
